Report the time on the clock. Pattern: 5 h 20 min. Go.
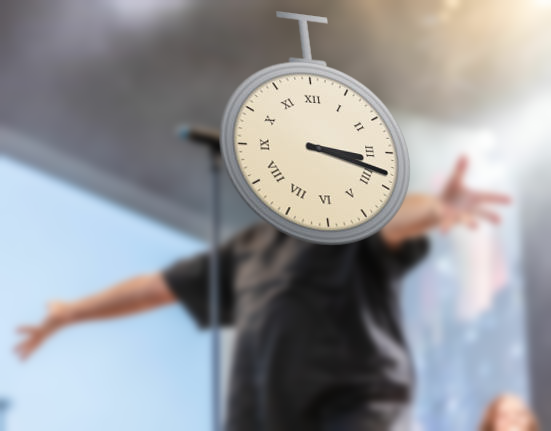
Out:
3 h 18 min
